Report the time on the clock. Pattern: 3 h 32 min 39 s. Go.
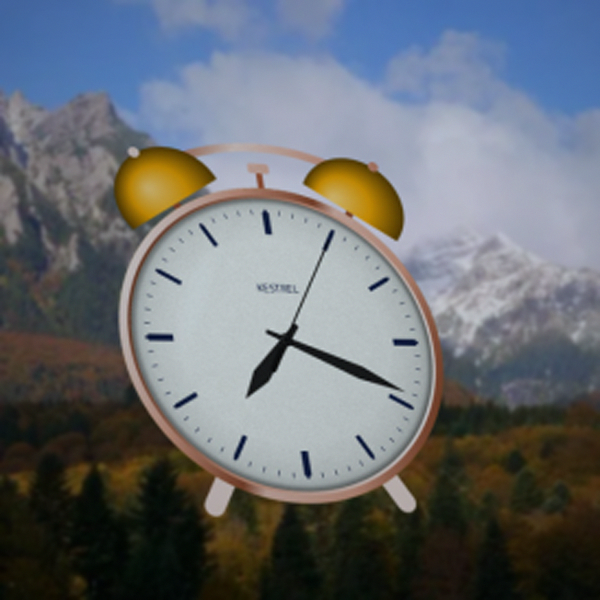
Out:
7 h 19 min 05 s
